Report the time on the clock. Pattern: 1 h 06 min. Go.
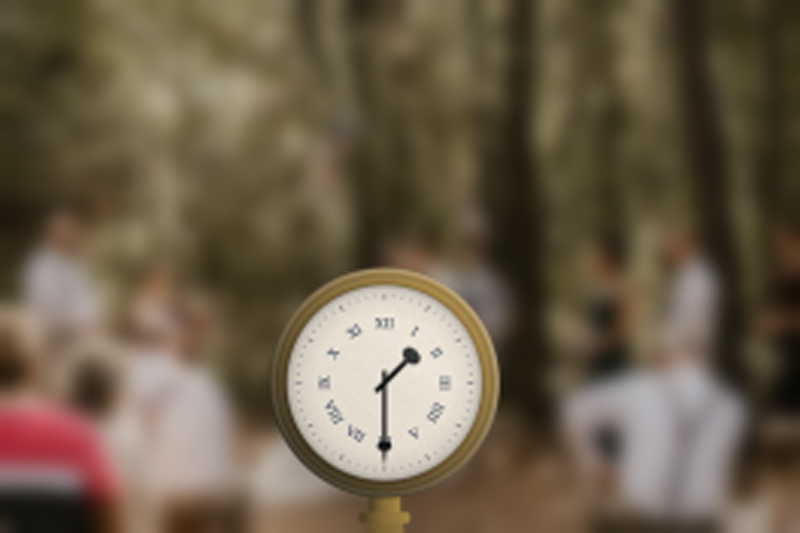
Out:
1 h 30 min
